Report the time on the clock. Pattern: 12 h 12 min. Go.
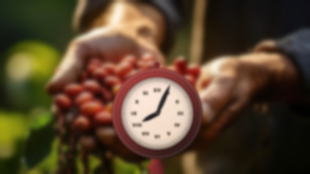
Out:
8 h 04 min
